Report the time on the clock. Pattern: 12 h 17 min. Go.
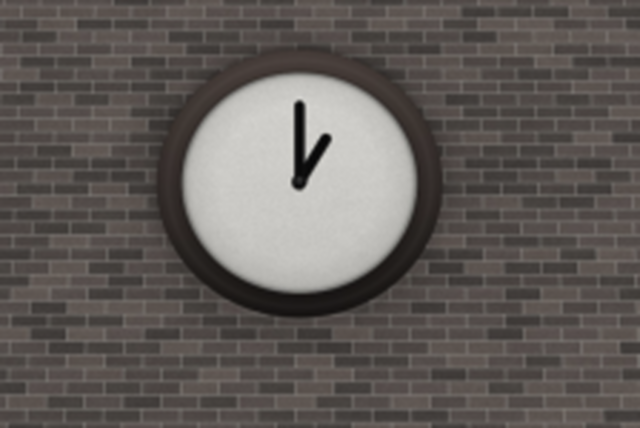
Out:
1 h 00 min
